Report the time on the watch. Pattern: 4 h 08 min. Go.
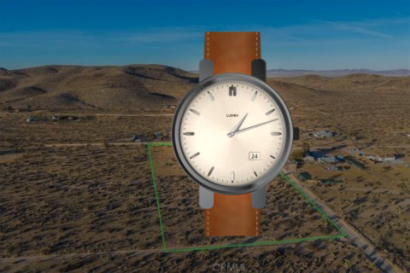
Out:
1 h 12 min
